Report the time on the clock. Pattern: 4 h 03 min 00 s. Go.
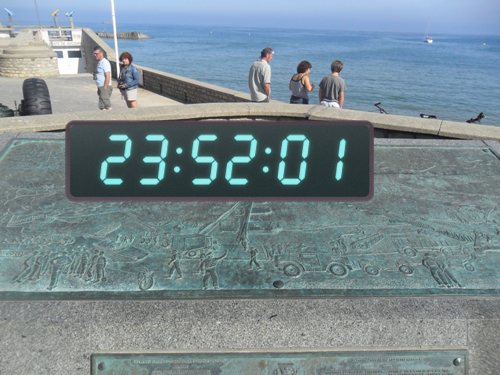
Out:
23 h 52 min 01 s
